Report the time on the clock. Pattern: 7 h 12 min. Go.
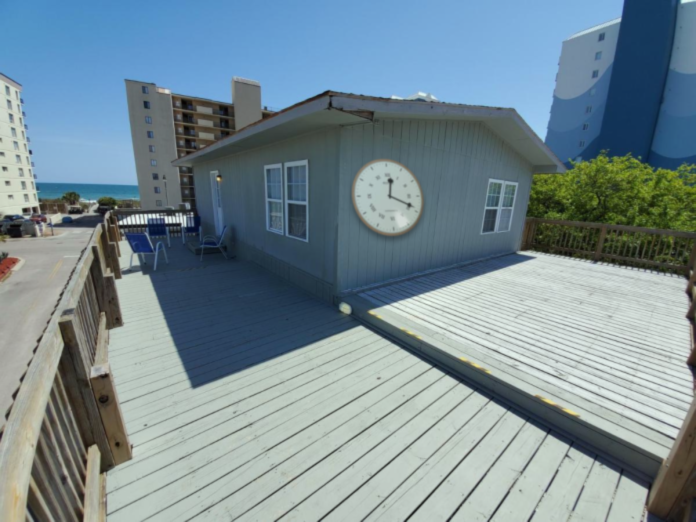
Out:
12 h 19 min
